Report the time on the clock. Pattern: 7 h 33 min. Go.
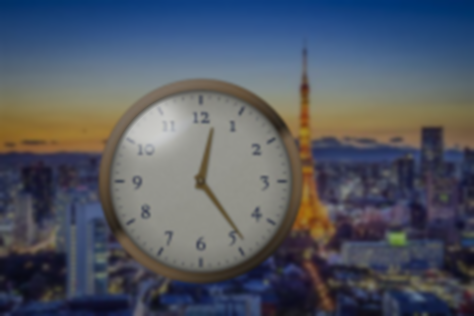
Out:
12 h 24 min
